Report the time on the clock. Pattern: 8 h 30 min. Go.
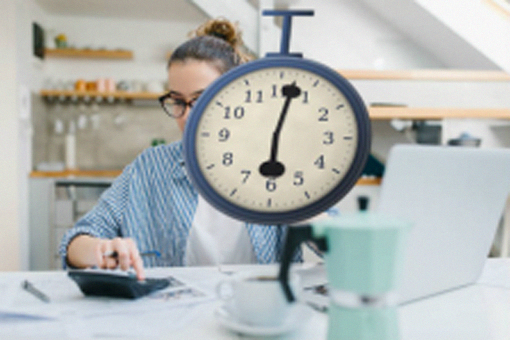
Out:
6 h 02 min
